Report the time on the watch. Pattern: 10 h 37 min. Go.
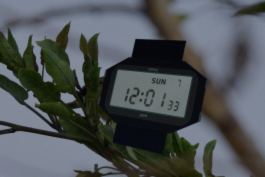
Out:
12 h 01 min
